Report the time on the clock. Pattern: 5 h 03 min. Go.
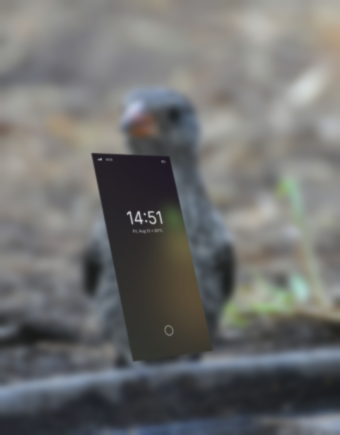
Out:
14 h 51 min
